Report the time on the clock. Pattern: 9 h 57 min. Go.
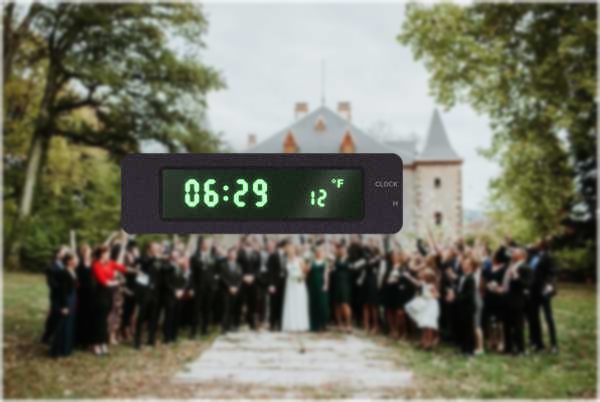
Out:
6 h 29 min
